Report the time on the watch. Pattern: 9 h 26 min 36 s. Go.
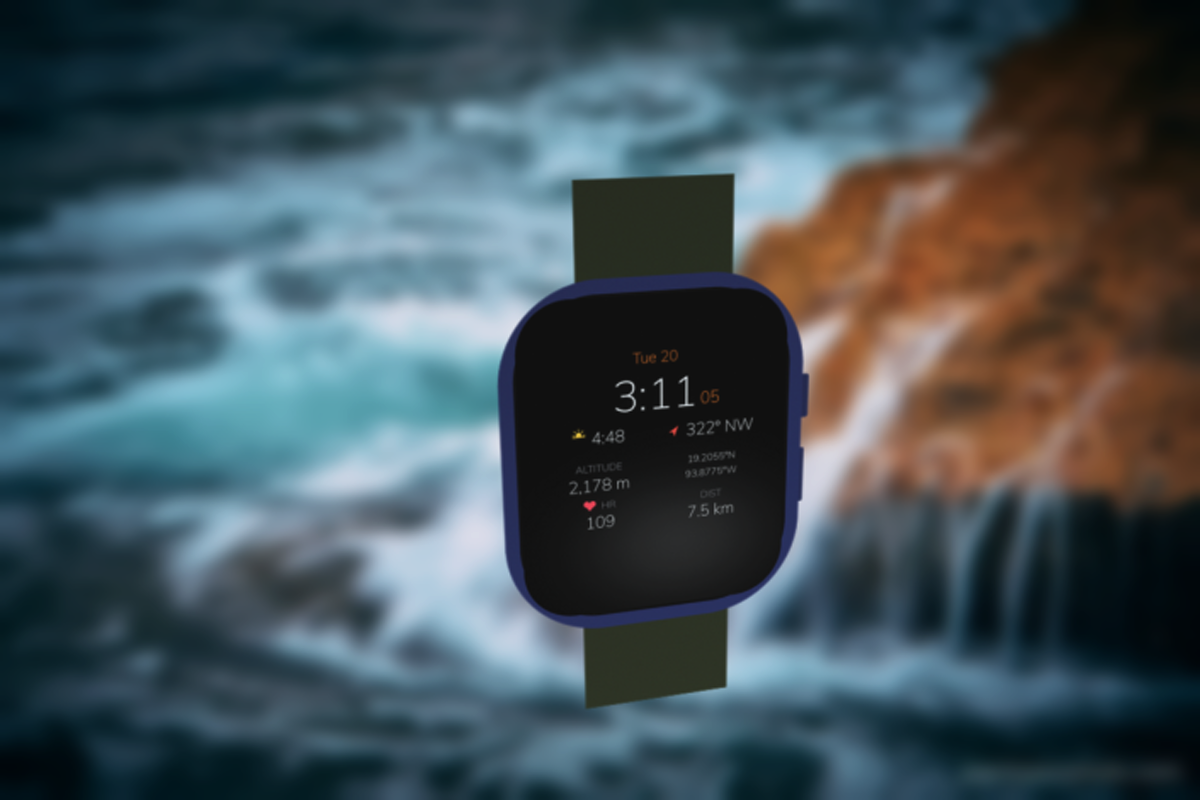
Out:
3 h 11 min 05 s
